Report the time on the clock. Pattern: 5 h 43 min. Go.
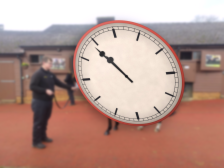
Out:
10 h 54 min
